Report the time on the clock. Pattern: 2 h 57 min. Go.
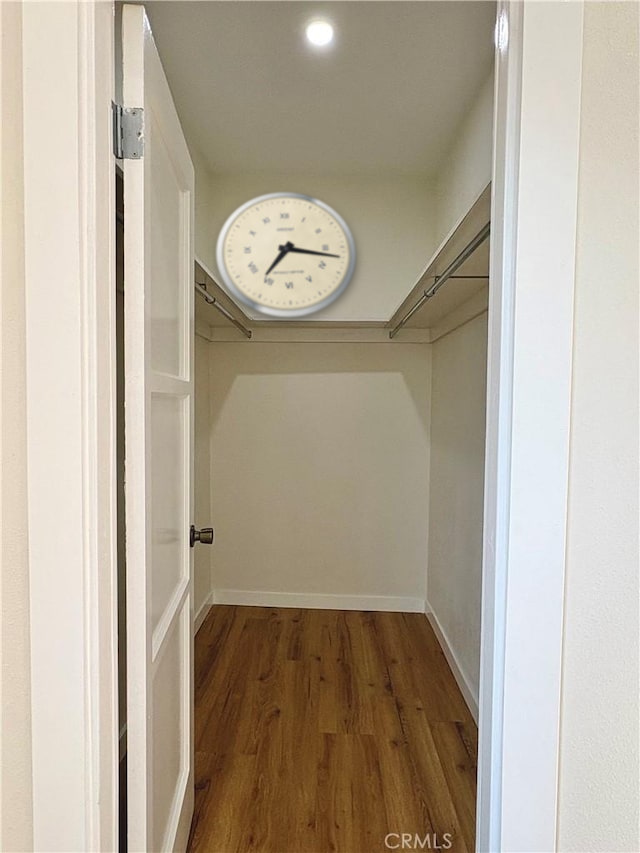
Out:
7 h 17 min
